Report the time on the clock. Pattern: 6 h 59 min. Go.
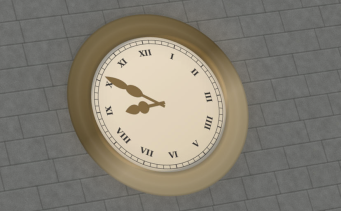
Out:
8 h 51 min
